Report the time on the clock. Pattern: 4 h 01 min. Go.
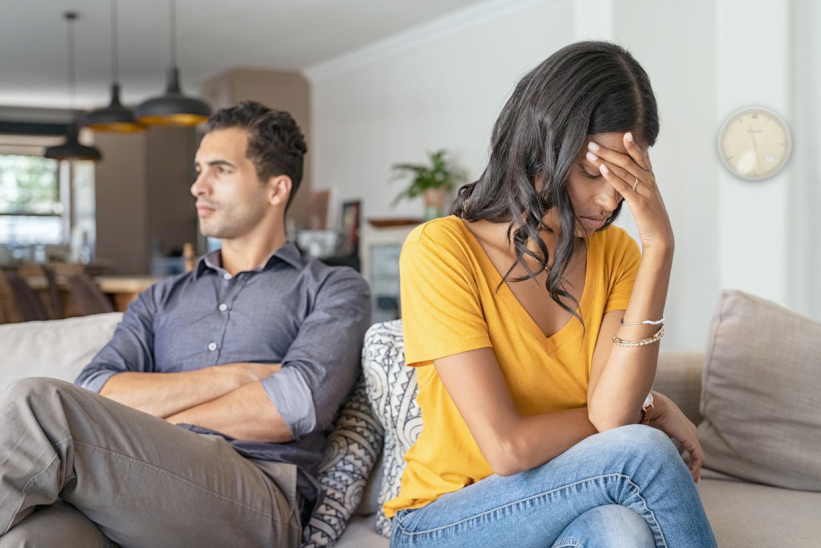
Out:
11 h 28 min
